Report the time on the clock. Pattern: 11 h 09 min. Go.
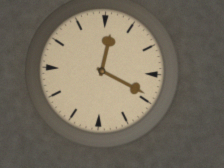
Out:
12 h 19 min
